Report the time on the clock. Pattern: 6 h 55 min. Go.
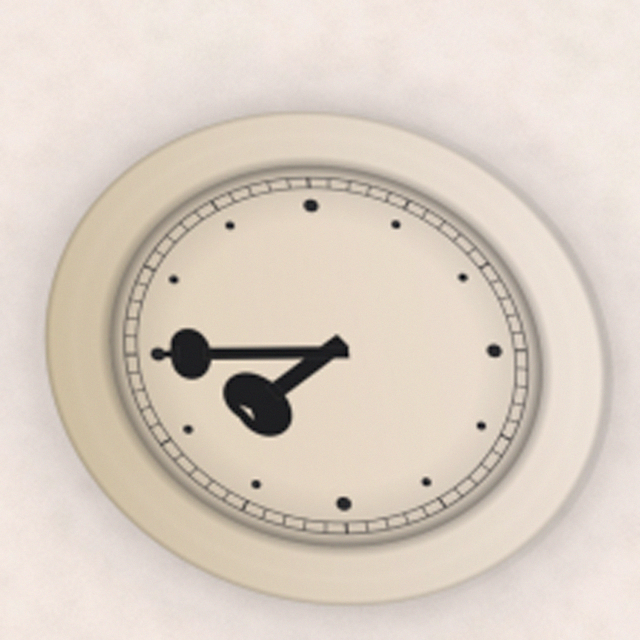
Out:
7 h 45 min
